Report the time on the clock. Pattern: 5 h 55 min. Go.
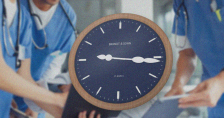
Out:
9 h 16 min
